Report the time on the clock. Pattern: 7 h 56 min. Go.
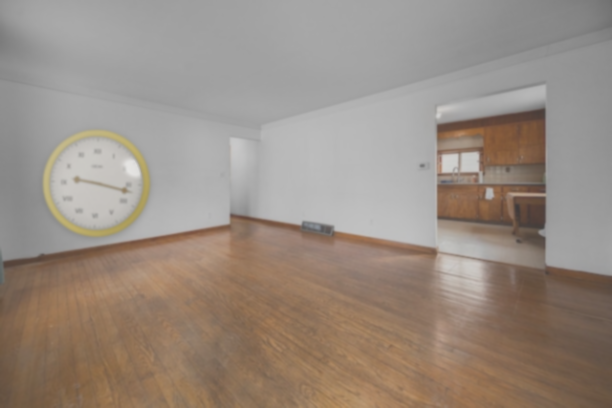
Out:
9 h 17 min
